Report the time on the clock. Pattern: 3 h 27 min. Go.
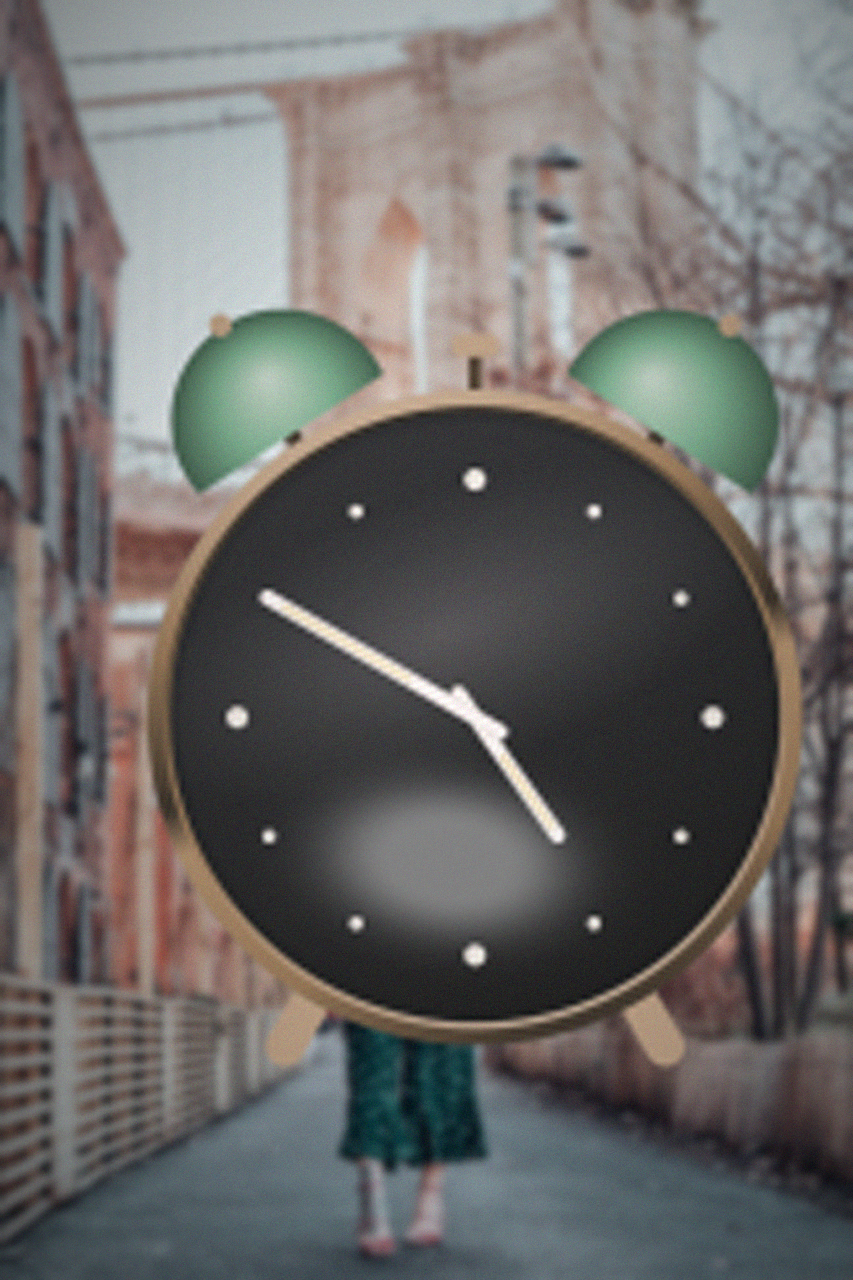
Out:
4 h 50 min
